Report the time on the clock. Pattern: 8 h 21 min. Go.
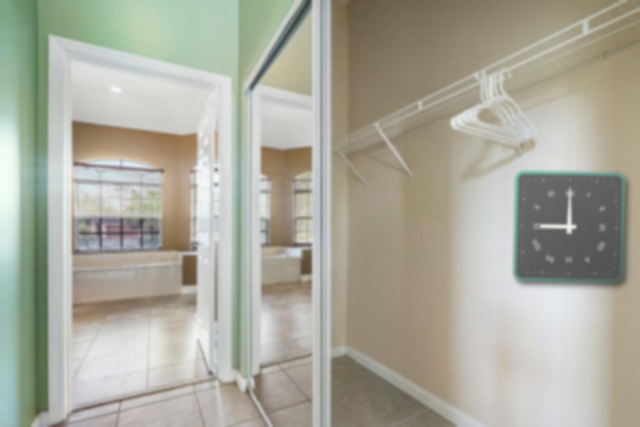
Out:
9 h 00 min
